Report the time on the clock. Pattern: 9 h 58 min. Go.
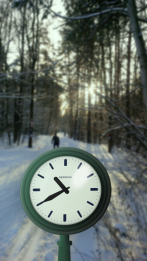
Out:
10 h 40 min
